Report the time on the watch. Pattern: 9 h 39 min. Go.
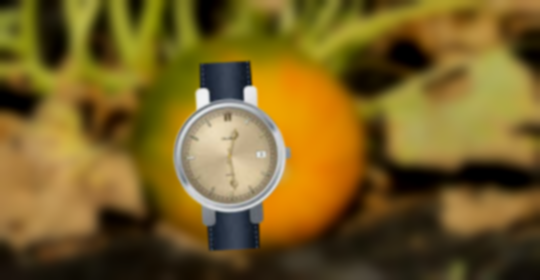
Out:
12 h 29 min
